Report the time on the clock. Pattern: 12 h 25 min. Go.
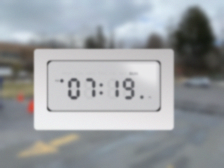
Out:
7 h 19 min
